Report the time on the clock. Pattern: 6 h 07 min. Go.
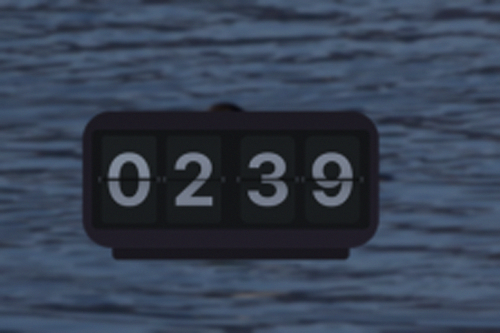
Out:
2 h 39 min
